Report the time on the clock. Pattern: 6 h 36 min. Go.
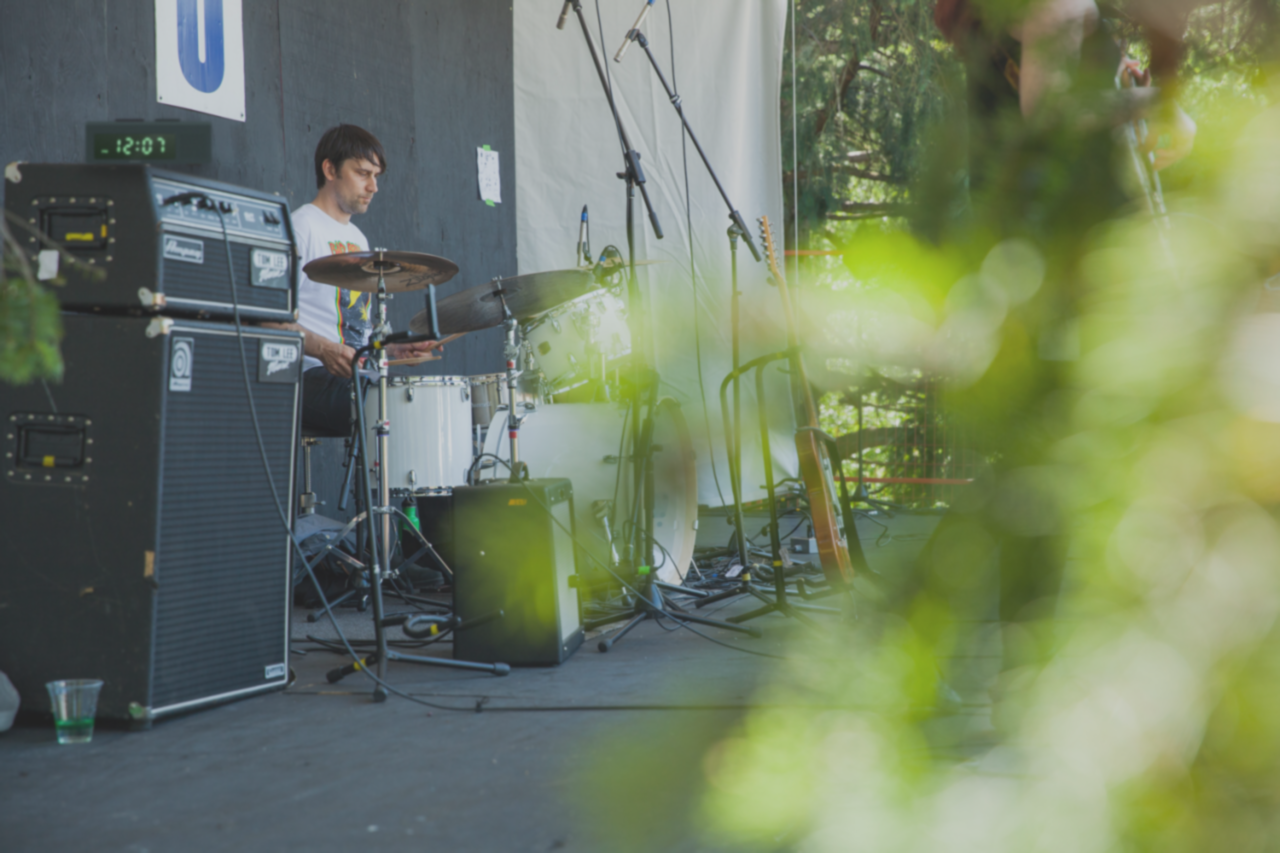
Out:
12 h 07 min
